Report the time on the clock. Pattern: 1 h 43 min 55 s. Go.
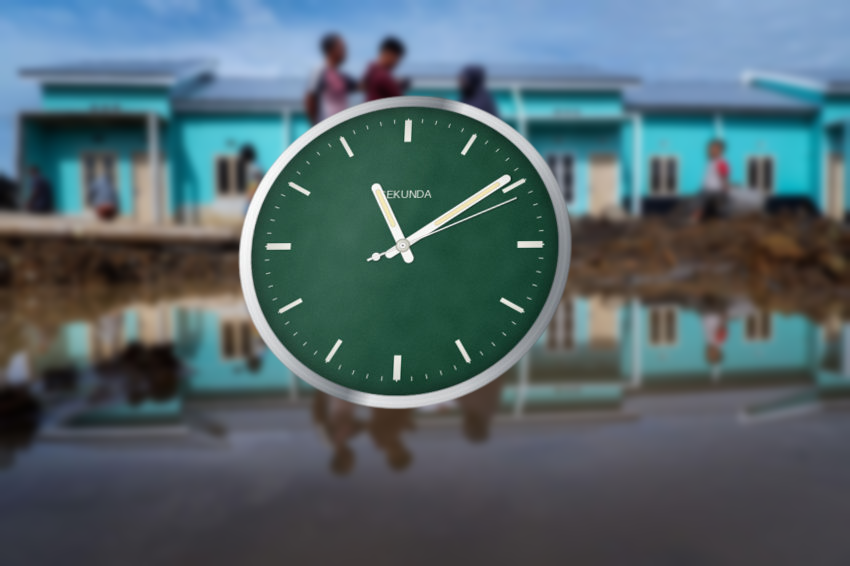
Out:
11 h 09 min 11 s
